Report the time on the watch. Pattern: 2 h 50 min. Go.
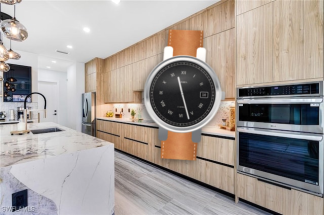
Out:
11 h 27 min
